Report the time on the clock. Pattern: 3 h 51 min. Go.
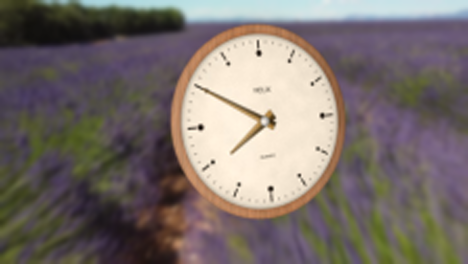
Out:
7 h 50 min
